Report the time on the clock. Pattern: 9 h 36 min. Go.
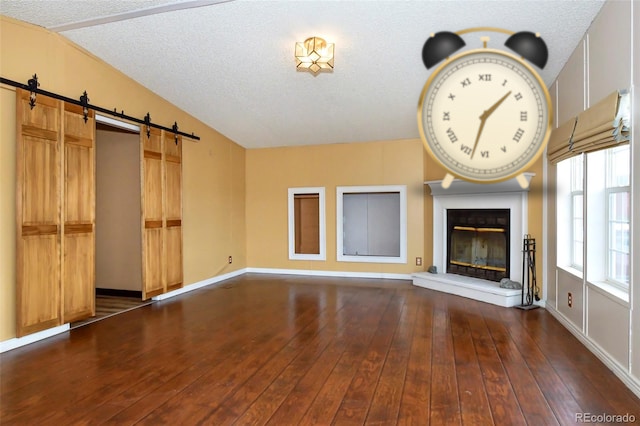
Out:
1 h 33 min
